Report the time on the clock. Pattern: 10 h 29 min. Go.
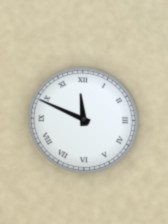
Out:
11 h 49 min
